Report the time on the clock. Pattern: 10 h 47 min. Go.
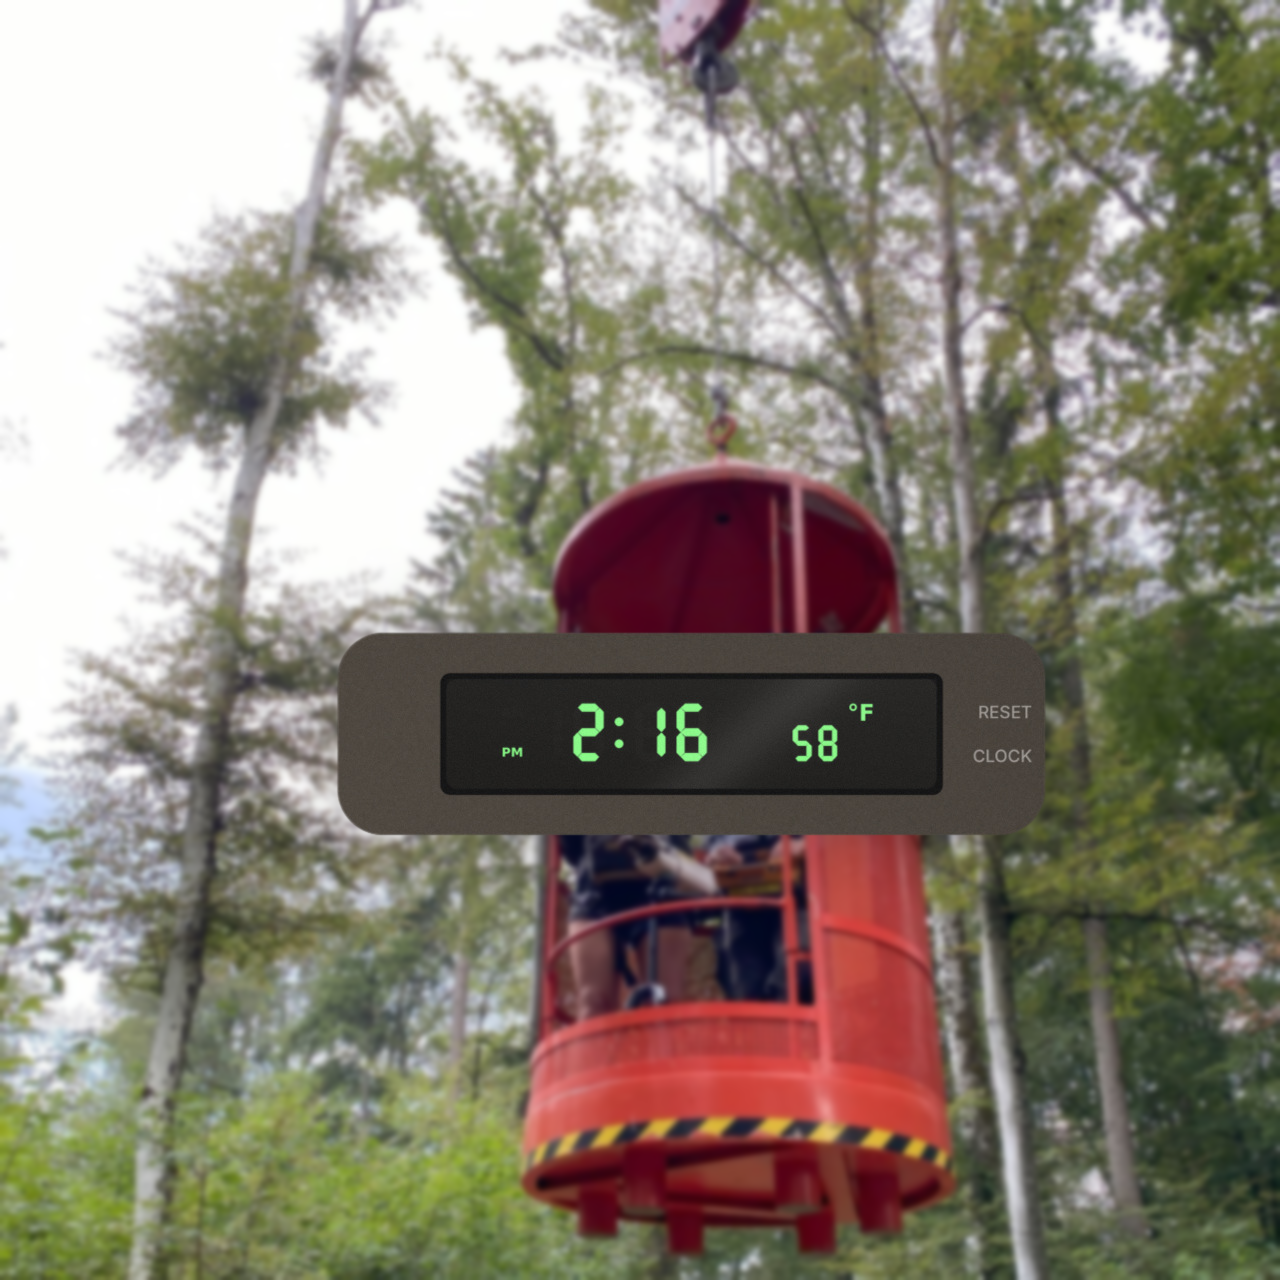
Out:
2 h 16 min
